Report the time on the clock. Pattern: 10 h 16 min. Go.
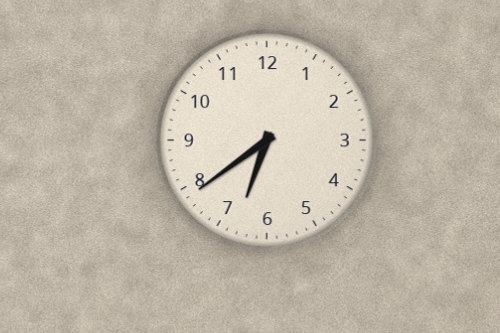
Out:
6 h 39 min
